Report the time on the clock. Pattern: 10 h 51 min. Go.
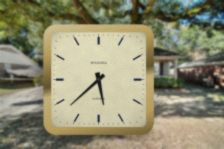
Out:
5 h 38 min
